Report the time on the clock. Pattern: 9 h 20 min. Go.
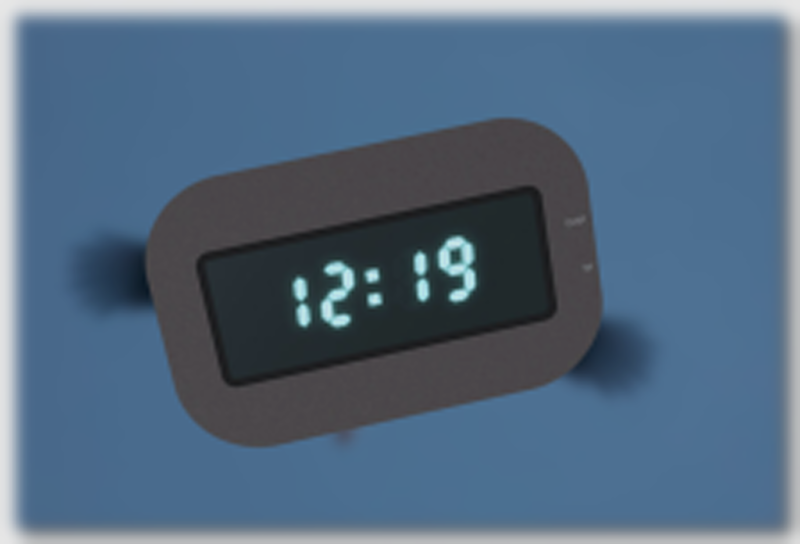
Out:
12 h 19 min
